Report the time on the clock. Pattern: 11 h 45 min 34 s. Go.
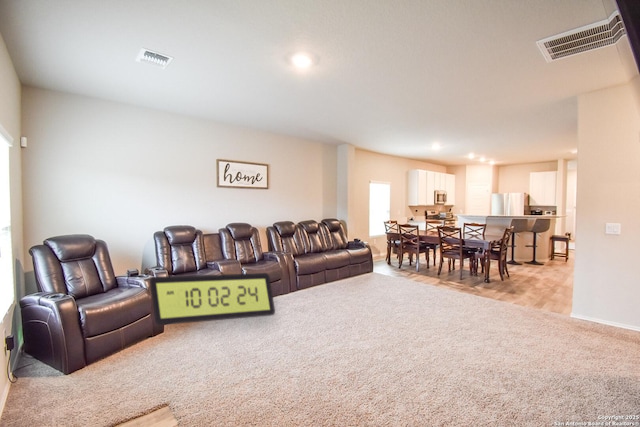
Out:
10 h 02 min 24 s
